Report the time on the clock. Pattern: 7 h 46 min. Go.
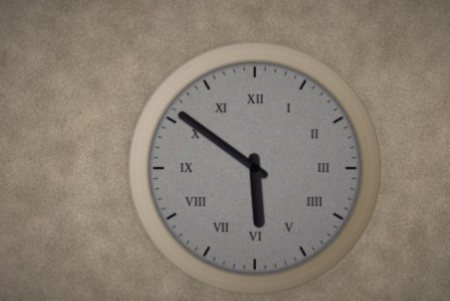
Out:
5 h 51 min
